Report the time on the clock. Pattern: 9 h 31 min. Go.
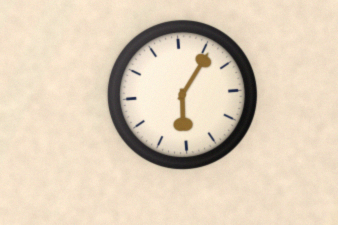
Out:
6 h 06 min
